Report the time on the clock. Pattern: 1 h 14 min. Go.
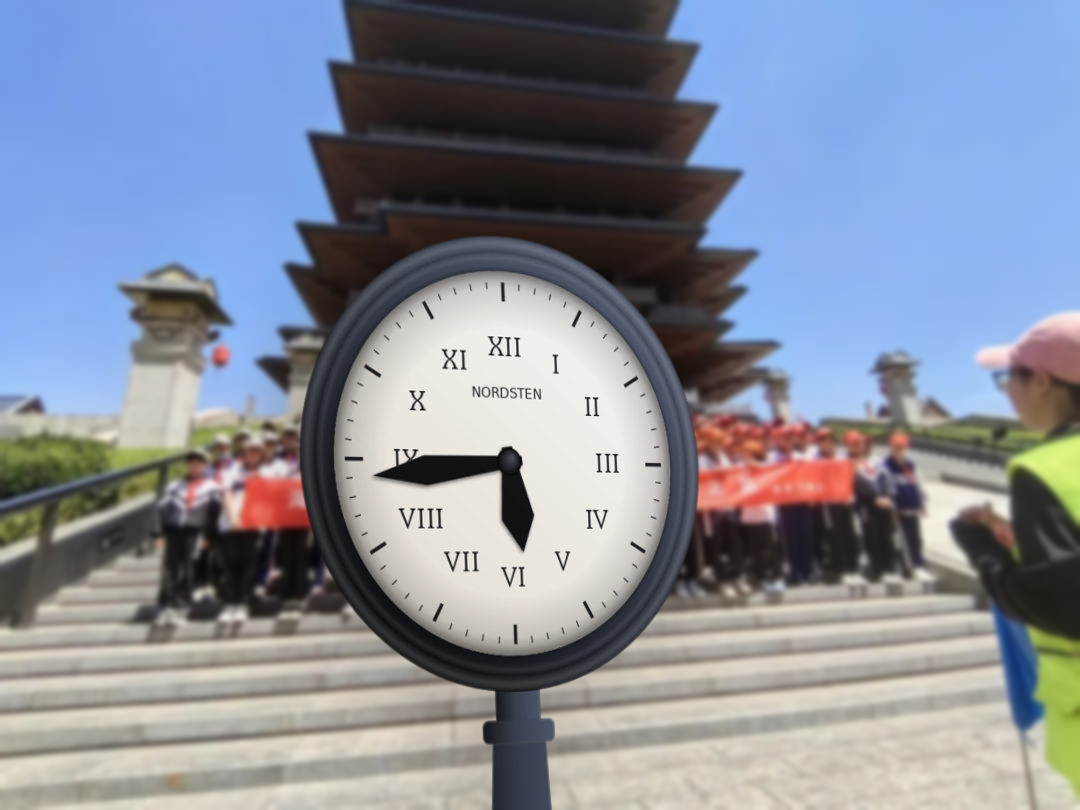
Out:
5 h 44 min
